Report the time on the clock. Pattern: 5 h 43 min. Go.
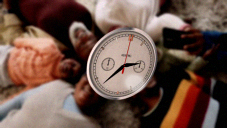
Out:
2 h 37 min
